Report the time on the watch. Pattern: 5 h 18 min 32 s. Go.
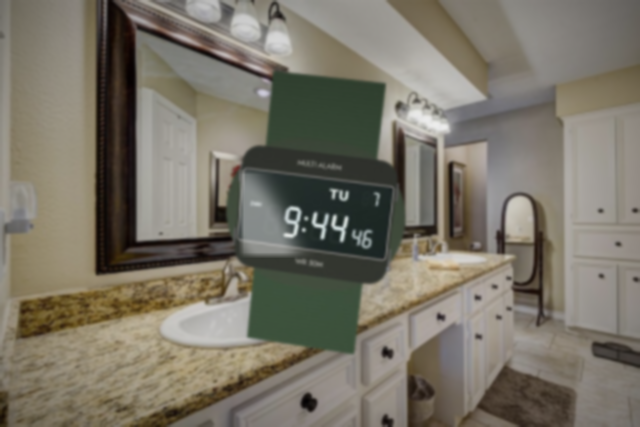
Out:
9 h 44 min 46 s
